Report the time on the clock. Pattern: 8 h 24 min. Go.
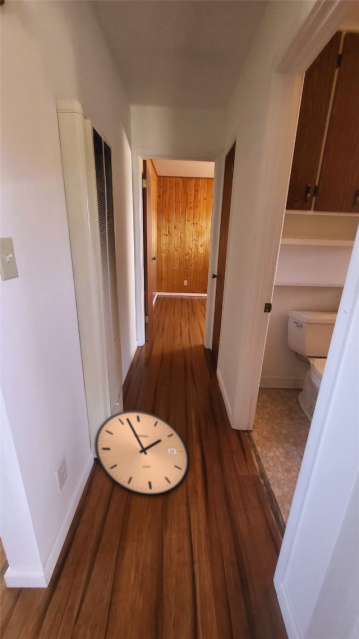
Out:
1 h 57 min
